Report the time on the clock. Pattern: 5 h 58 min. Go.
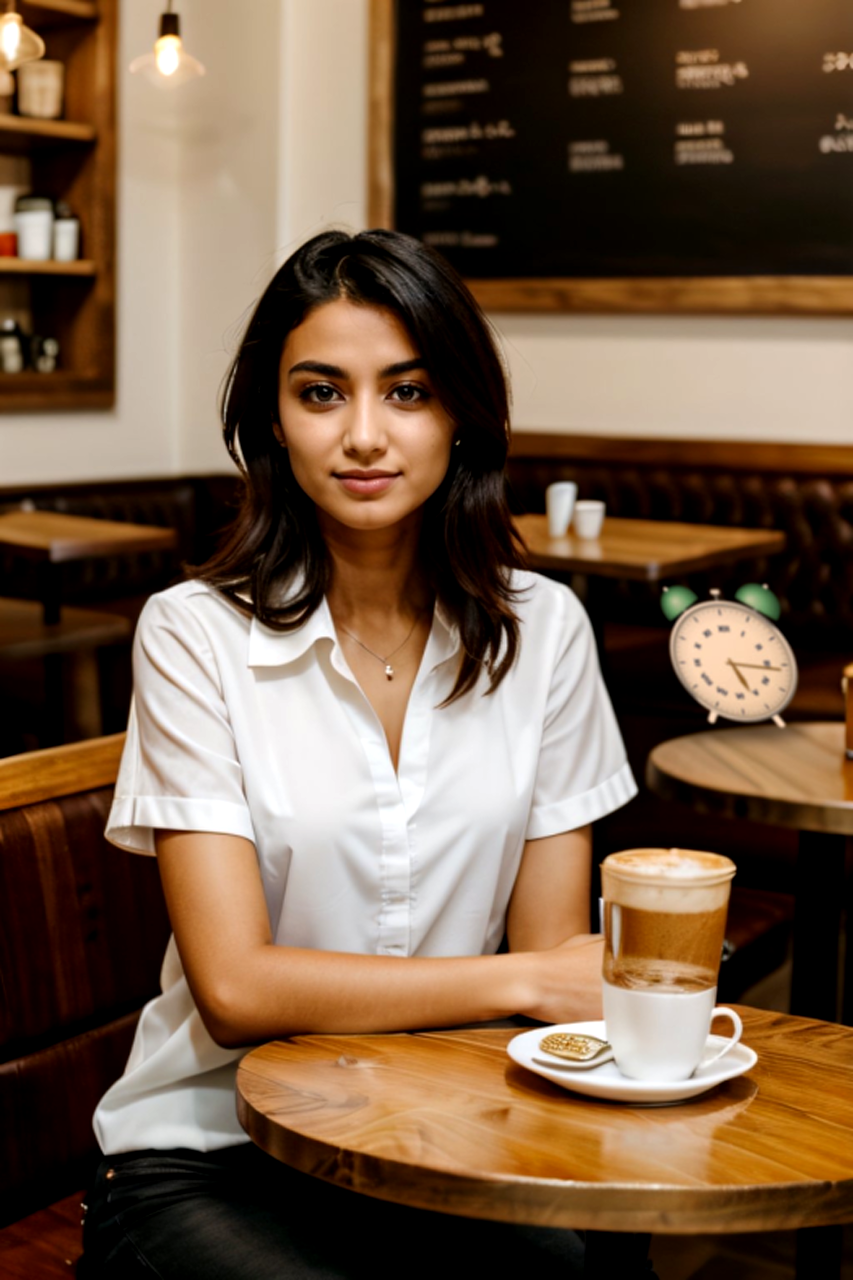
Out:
5 h 16 min
